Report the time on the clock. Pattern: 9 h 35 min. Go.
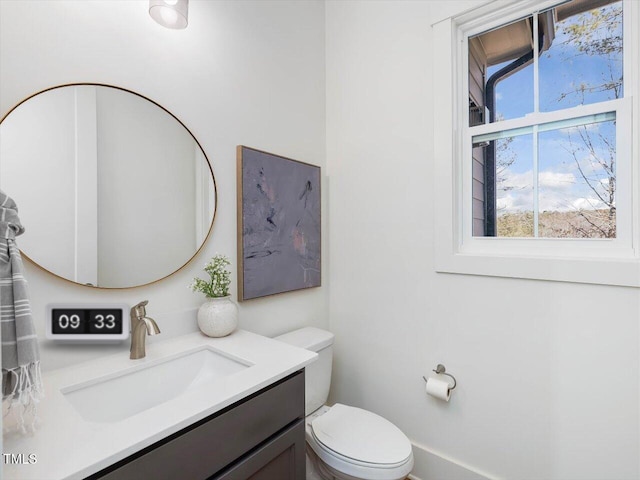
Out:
9 h 33 min
